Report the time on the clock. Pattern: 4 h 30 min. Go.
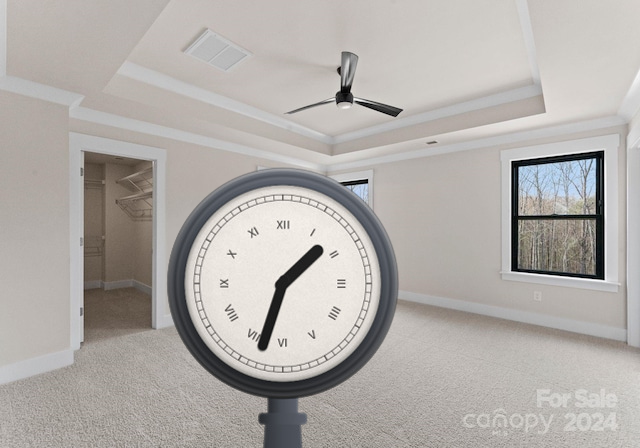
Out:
1 h 33 min
